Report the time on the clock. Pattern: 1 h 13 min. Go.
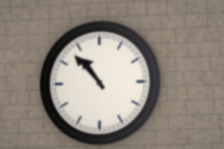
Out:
10 h 53 min
